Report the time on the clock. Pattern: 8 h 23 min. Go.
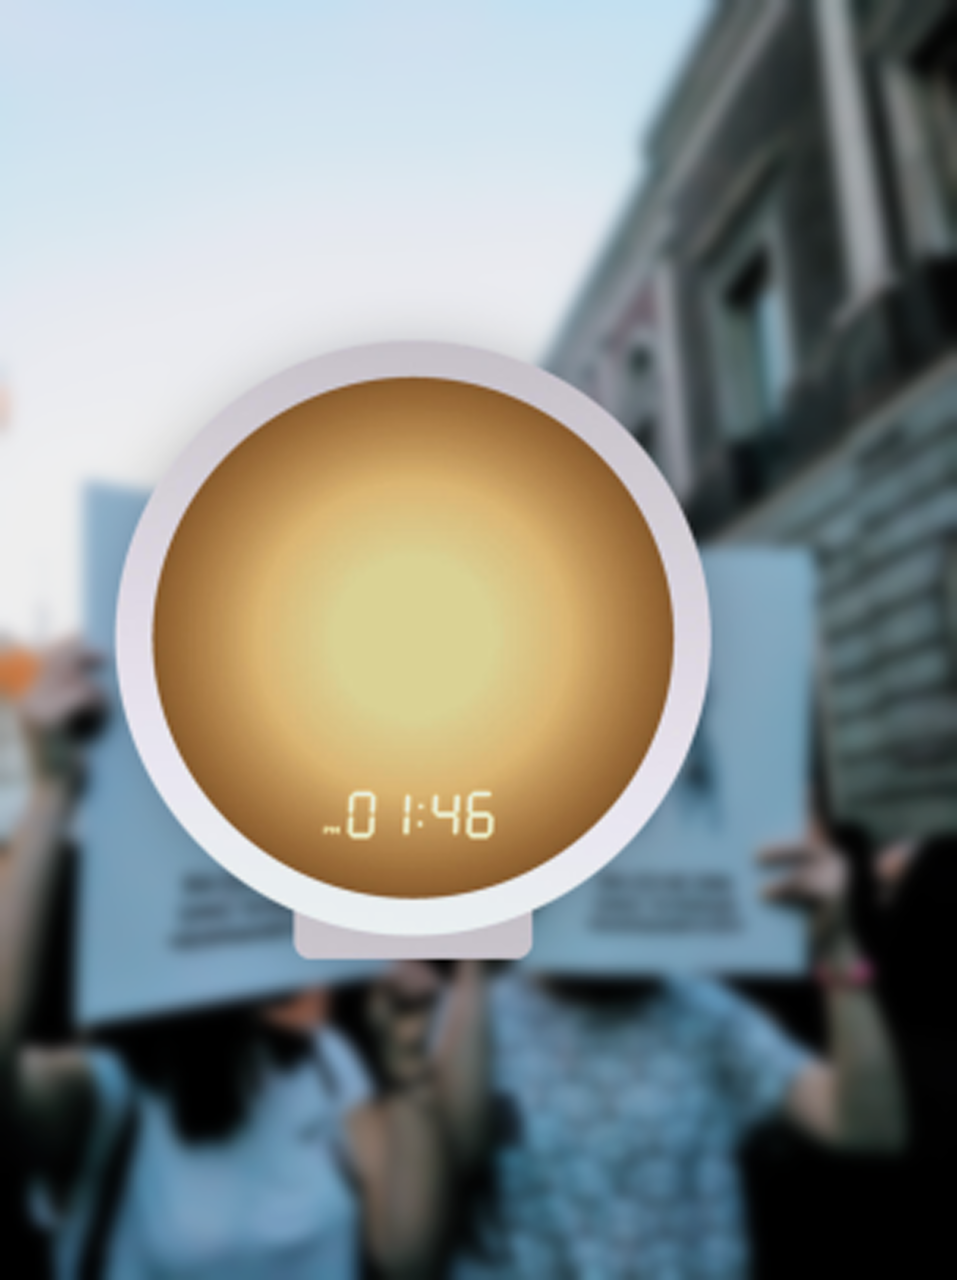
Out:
1 h 46 min
